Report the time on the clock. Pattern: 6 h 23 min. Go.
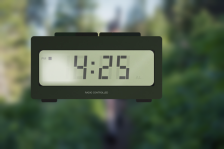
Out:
4 h 25 min
